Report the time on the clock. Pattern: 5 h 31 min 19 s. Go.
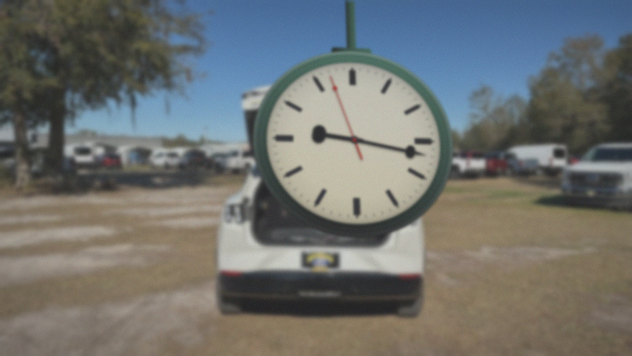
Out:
9 h 16 min 57 s
